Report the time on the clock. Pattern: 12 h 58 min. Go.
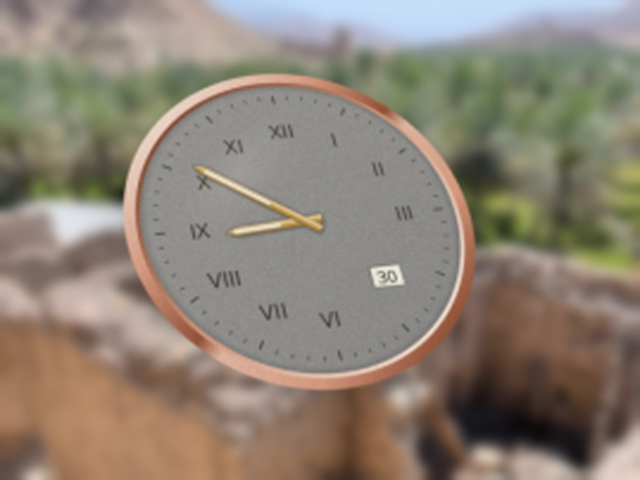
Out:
8 h 51 min
